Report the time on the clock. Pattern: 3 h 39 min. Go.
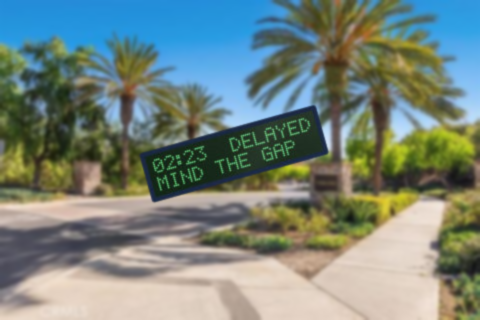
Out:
2 h 23 min
